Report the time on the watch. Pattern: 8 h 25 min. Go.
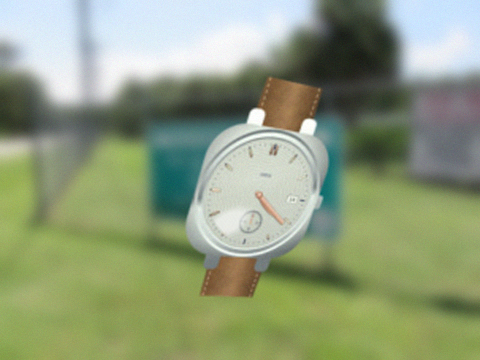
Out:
4 h 21 min
